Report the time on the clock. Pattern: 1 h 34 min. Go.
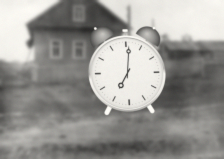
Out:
7 h 01 min
